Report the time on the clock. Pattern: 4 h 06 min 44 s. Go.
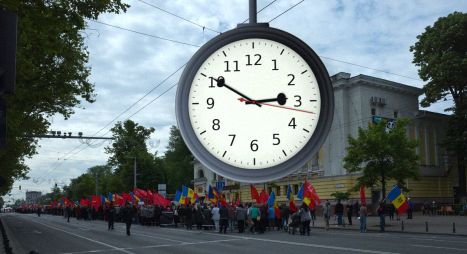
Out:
2 h 50 min 17 s
